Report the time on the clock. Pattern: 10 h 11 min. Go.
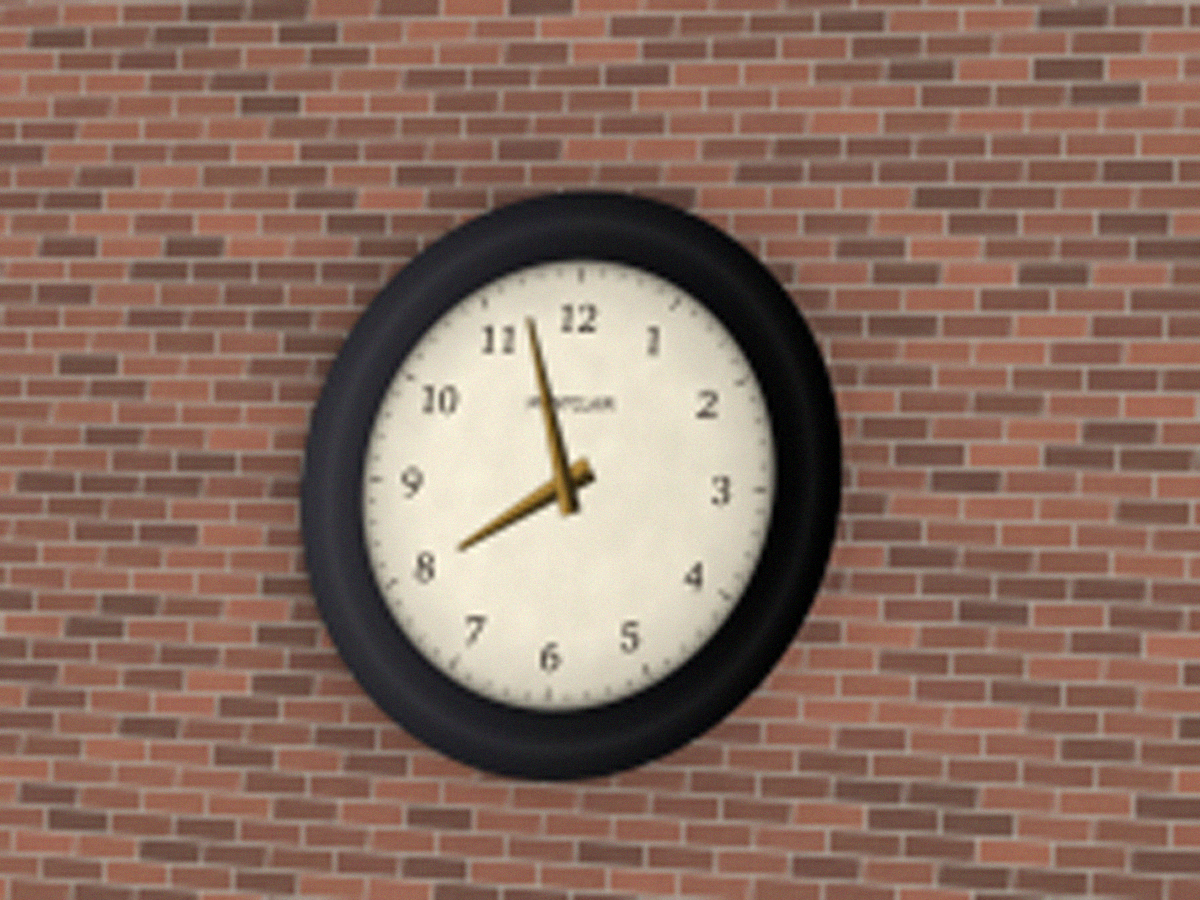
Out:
7 h 57 min
